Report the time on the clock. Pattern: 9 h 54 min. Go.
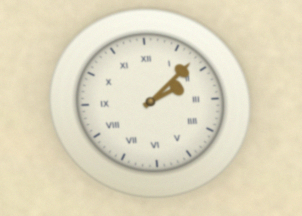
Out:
2 h 08 min
